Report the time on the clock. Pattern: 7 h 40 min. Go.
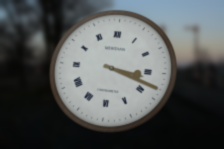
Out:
3 h 18 min
